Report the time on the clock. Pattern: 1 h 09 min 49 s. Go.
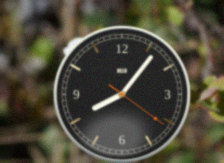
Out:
8 h 06 min 21 s
